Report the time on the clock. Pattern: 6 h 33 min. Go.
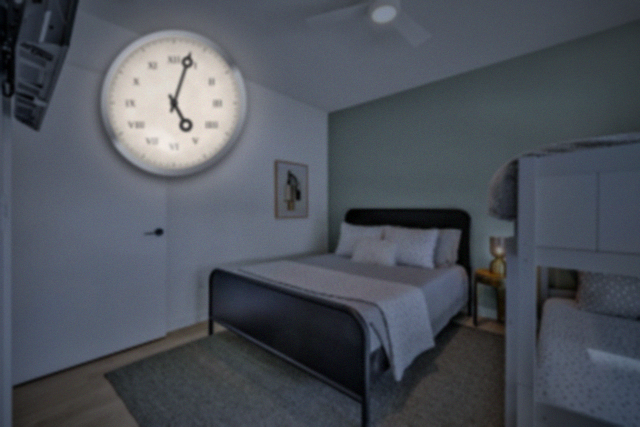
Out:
5 h 03 min
